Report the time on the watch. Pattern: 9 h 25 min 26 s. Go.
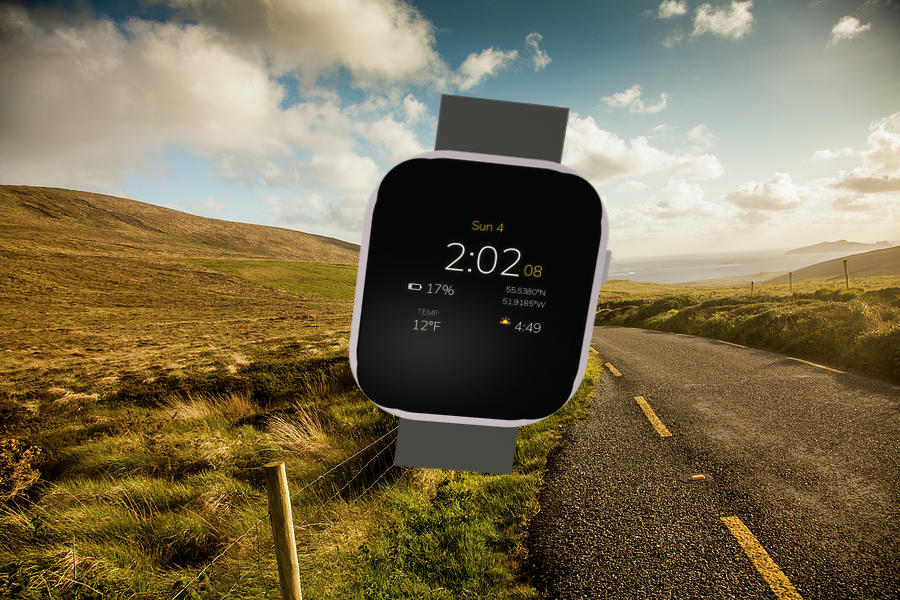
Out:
2 h 02 min 08 s
